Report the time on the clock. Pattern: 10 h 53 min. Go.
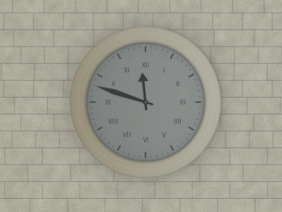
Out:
11 h 48 min
